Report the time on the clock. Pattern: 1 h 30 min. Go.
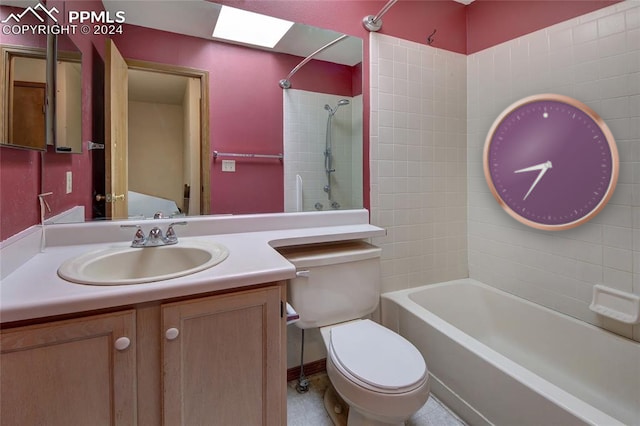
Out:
8 h 36 min
